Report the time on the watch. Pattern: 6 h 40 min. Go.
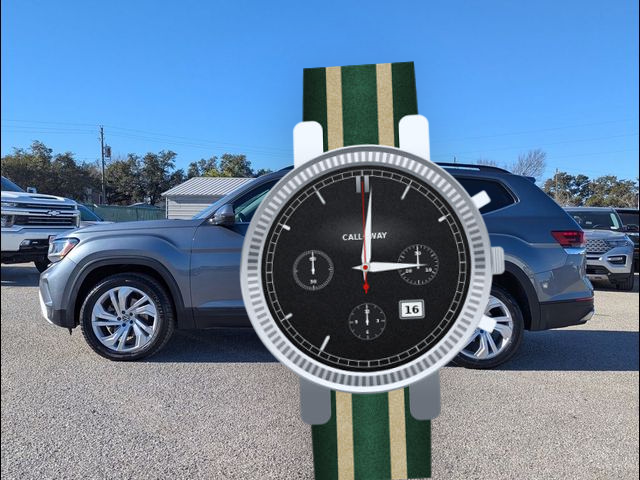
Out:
3 h 01 min
